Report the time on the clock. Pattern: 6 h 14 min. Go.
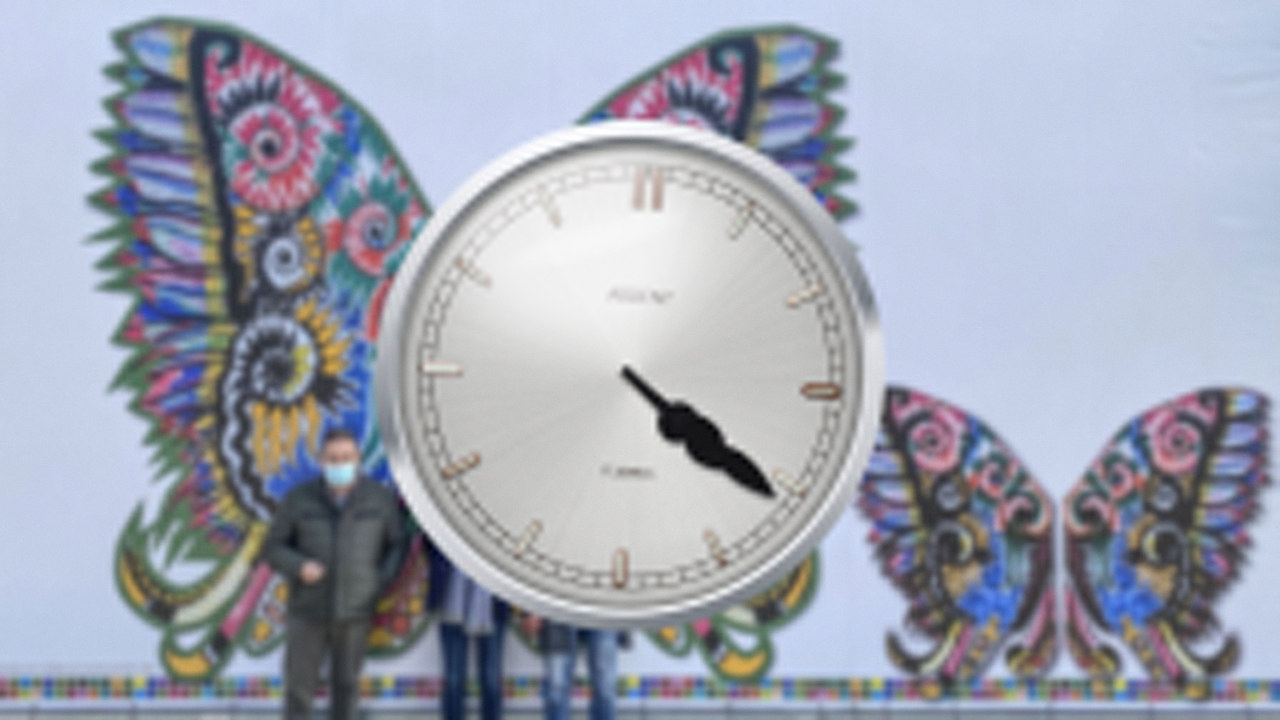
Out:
4 h 21 min
